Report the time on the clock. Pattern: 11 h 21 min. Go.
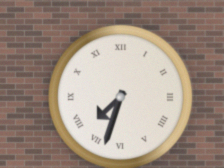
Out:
7 h 33 min
